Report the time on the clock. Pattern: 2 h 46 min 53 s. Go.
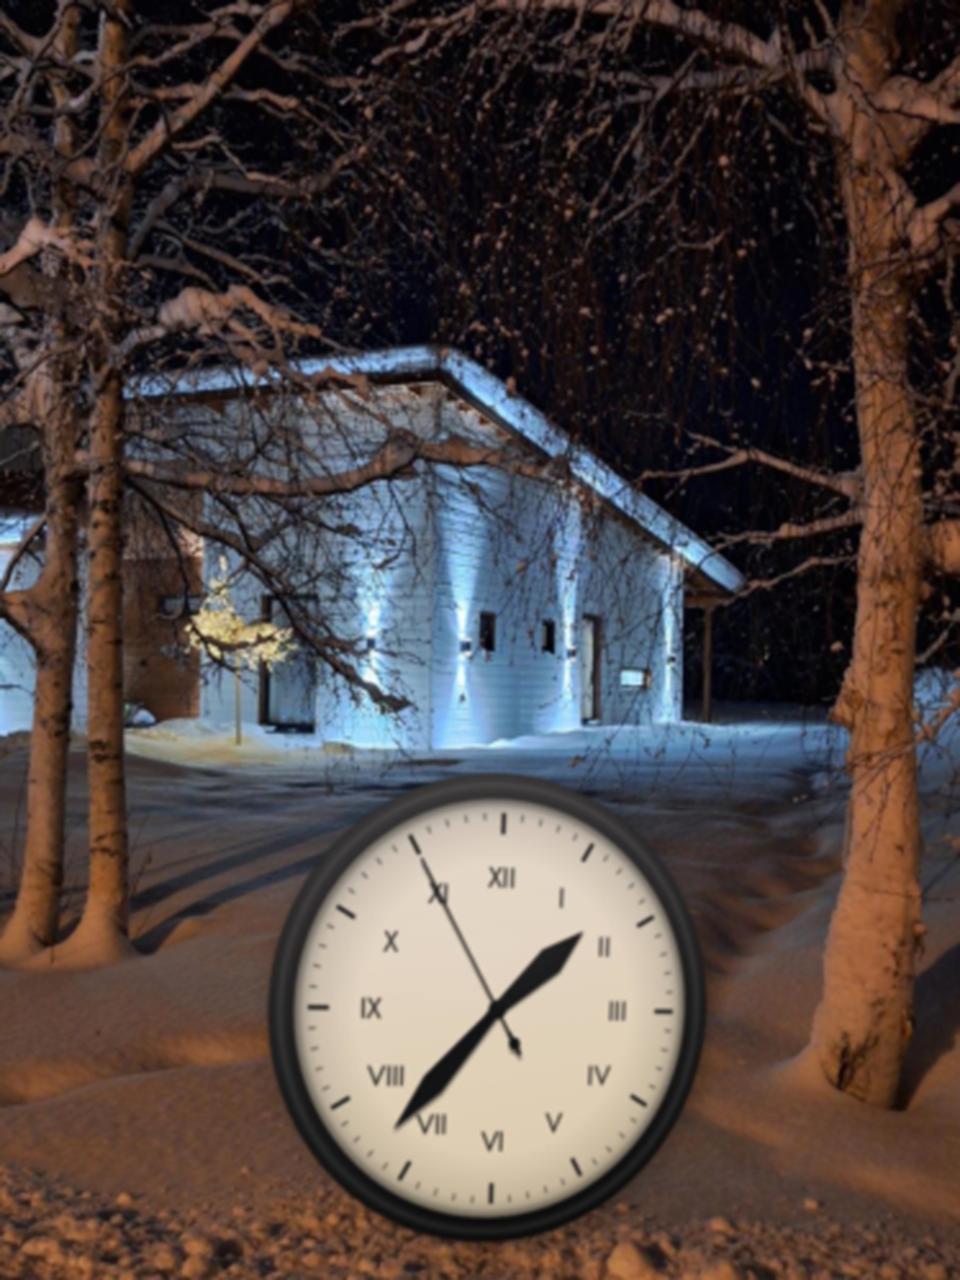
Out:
1 h 36 min 55 s
